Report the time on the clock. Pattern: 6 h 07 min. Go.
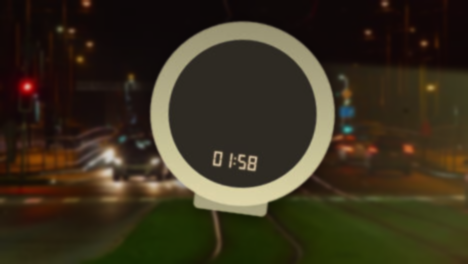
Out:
1 h 58 min
